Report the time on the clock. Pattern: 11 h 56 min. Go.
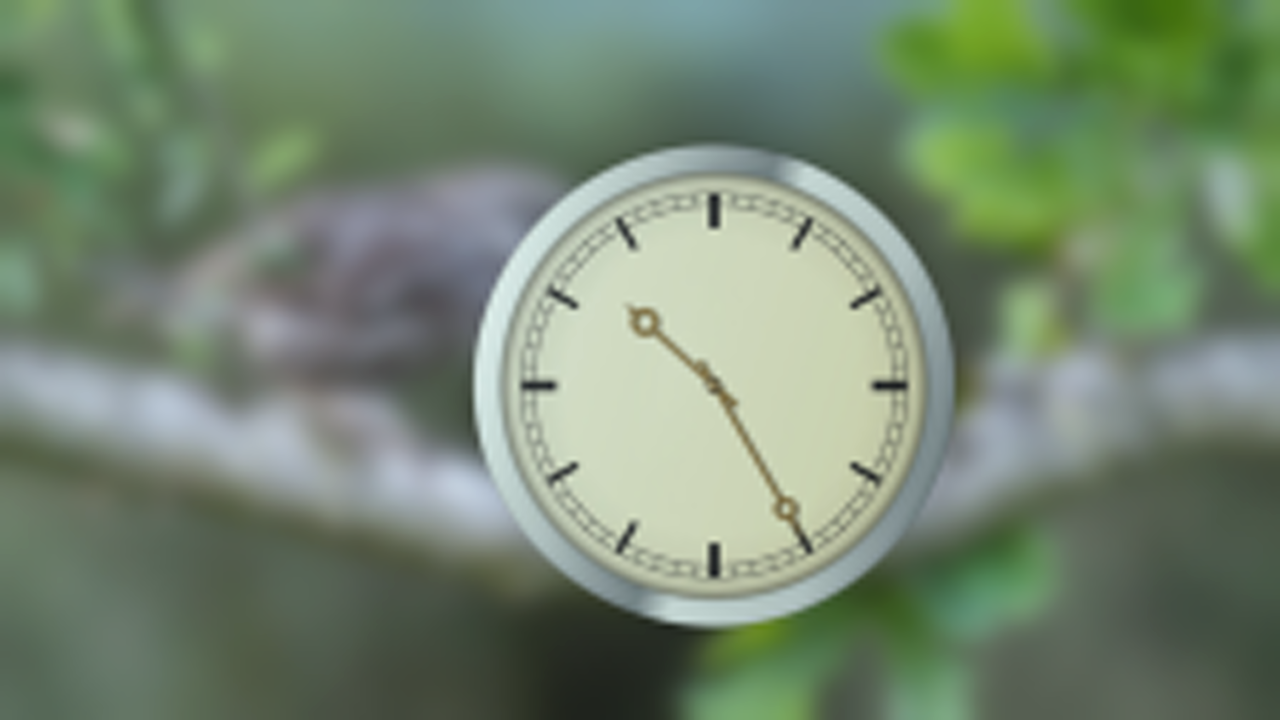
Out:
10 h 25 min
